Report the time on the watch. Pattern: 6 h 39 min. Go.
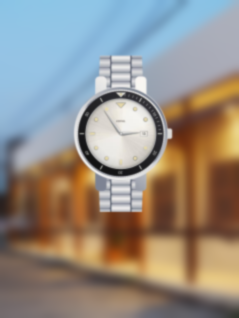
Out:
2 h 54 min
